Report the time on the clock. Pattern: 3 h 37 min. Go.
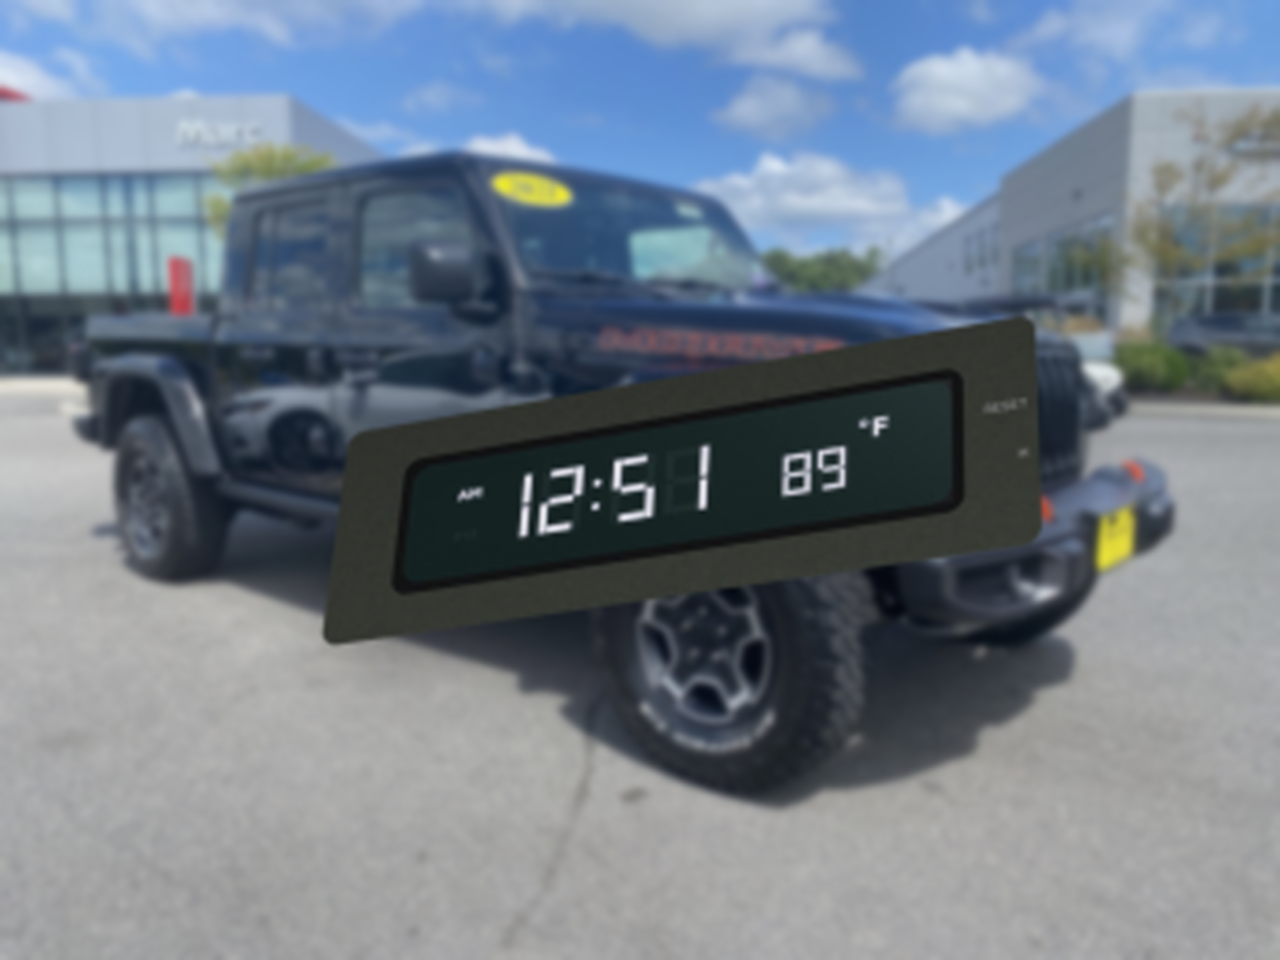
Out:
12 h 51 min
